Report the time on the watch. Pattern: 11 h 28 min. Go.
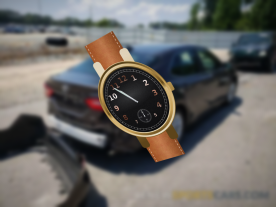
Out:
10 h 54 min
